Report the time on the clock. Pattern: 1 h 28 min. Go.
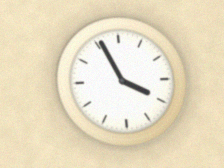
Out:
3 h 56 min
